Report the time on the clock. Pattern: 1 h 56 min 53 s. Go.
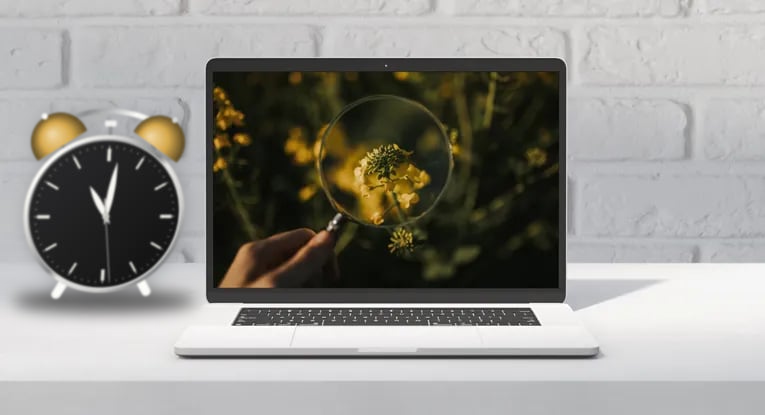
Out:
11 h 01 min 29 s
